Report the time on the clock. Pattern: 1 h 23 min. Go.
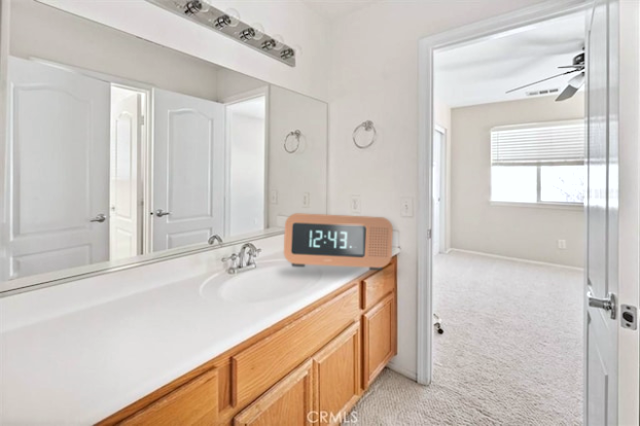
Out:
12 h 43 min
